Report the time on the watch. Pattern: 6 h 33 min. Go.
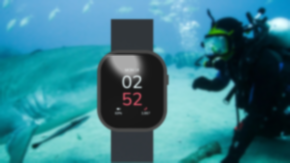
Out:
2 h 52 min
